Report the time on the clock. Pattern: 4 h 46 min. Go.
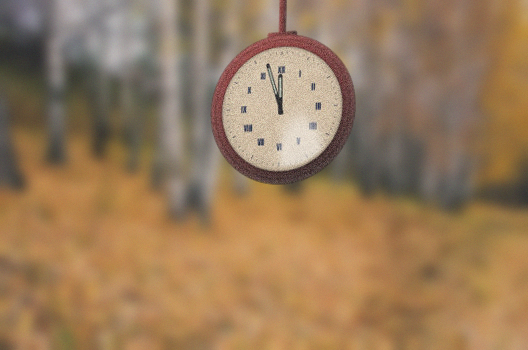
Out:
11 h 57 min
